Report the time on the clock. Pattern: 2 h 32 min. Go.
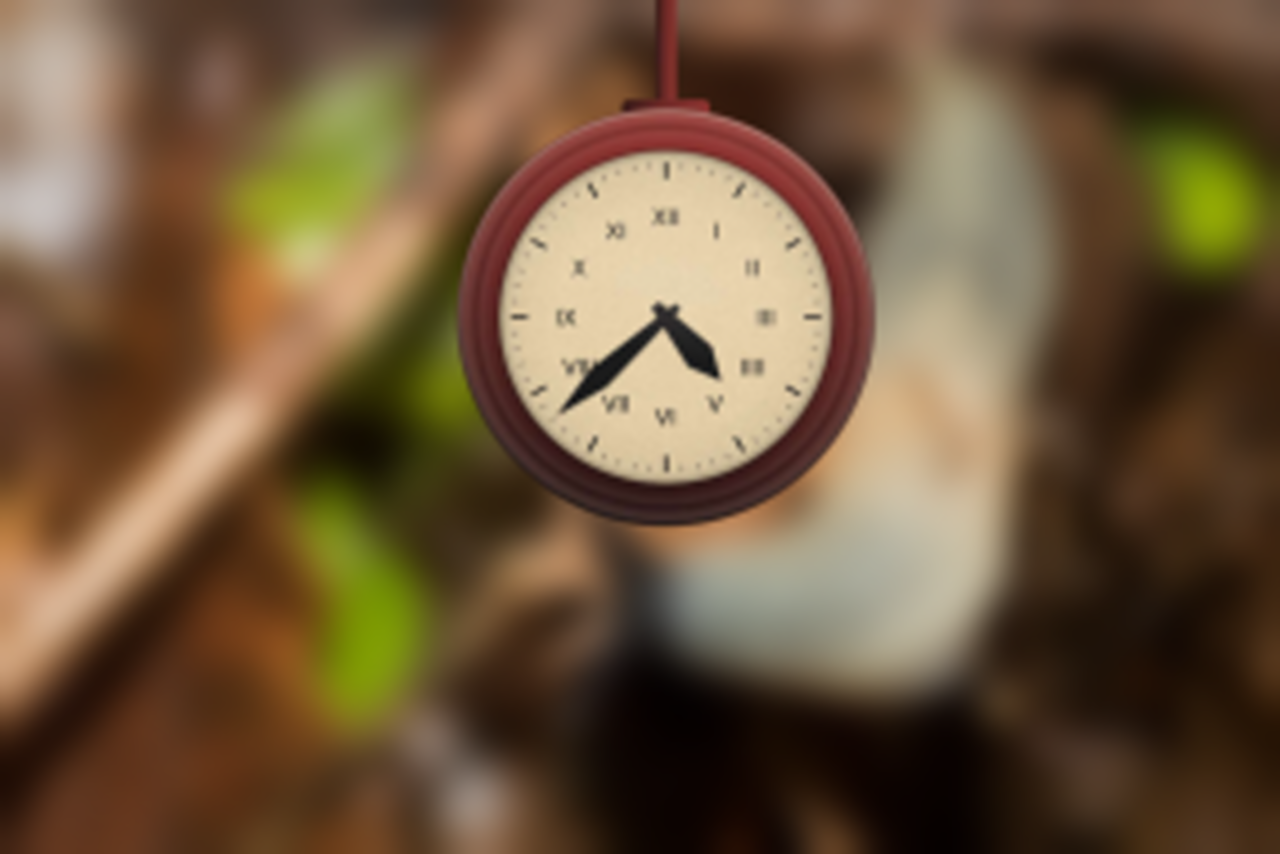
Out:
4 h 38 min
